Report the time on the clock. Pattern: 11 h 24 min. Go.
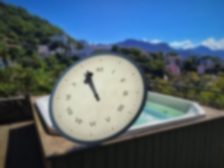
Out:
10 h 56 min
